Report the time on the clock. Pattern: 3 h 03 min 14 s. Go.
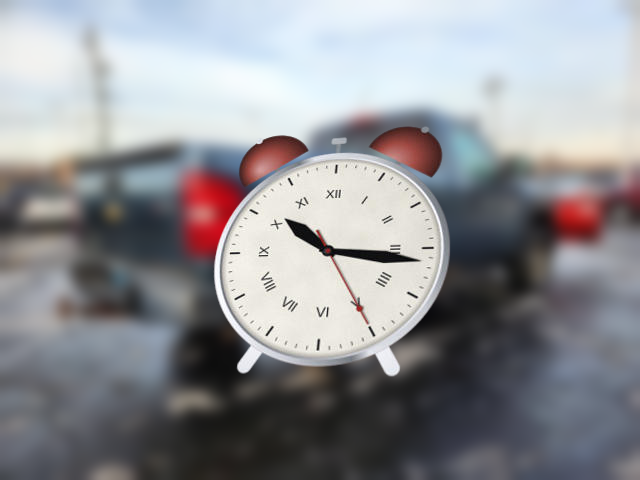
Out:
10 h 16 min 25 s
